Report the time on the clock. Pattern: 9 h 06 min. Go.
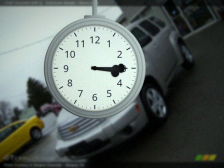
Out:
3 h 15 min
